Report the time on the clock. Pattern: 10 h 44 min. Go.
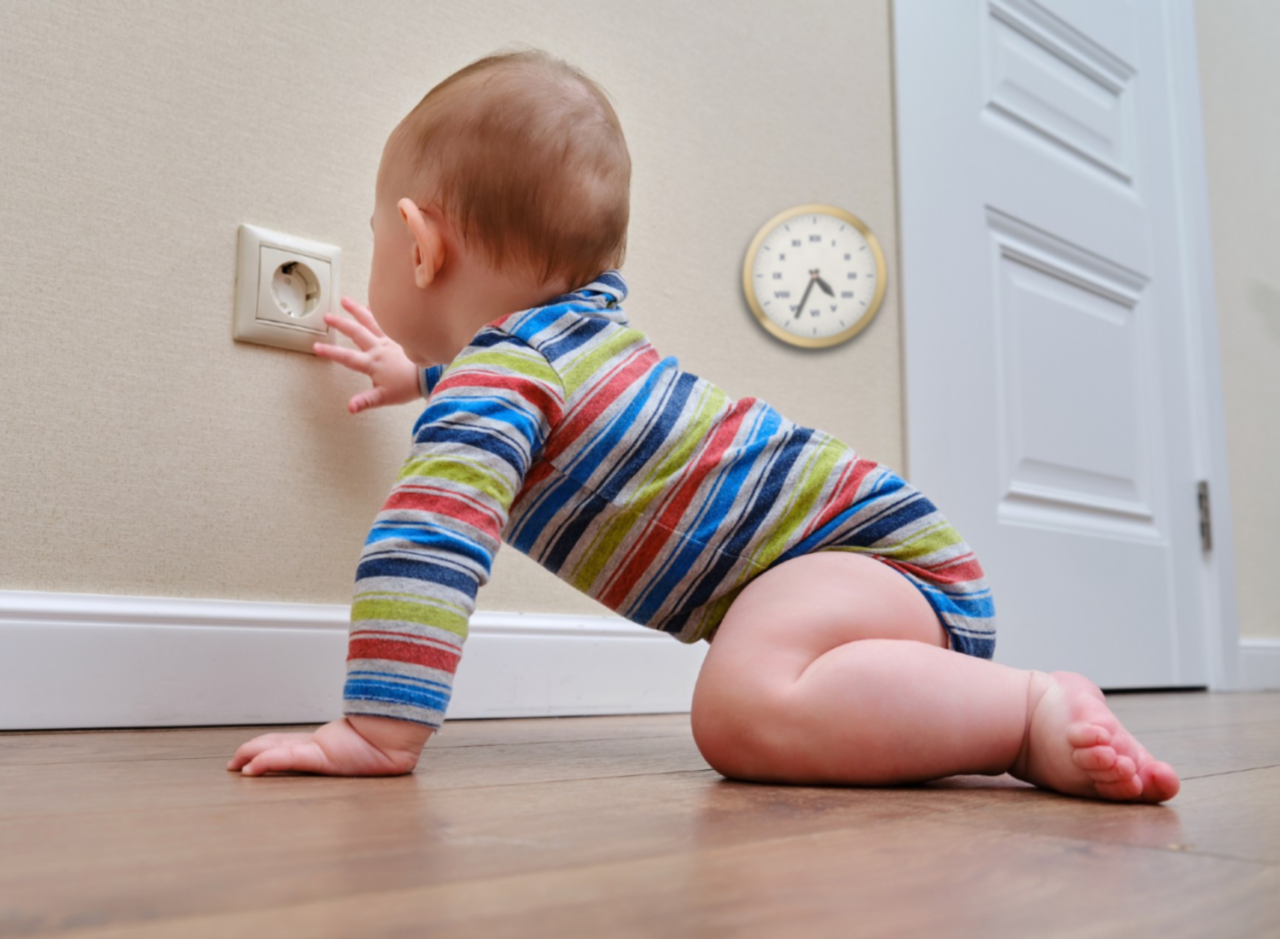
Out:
4 h 34 min
